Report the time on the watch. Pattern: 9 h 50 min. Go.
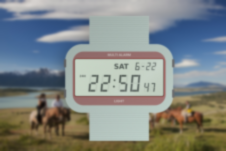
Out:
22 h 50 min
